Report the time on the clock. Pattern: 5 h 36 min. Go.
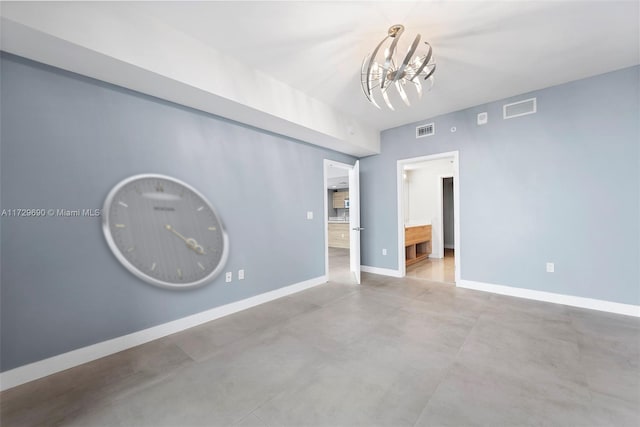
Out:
4 h 22 min
